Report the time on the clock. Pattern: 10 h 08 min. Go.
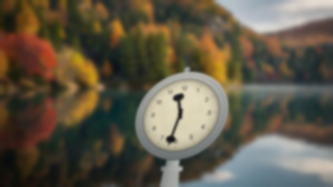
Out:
11 h 32 min
